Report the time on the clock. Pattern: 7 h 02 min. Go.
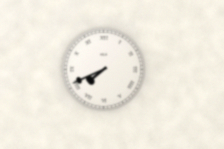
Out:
7 h 41 min
